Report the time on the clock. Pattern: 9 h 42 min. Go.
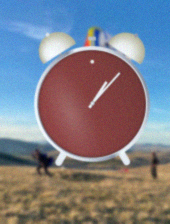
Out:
1 h 07 min
